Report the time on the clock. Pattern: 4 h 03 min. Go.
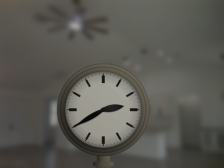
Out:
2 h 40 min
